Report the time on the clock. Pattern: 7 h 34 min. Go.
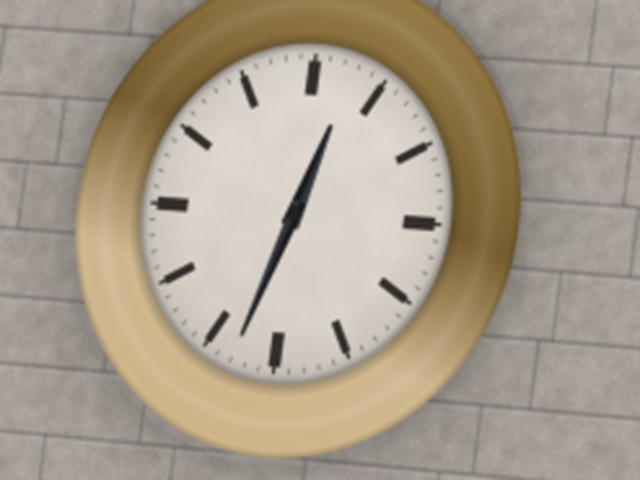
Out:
12 h 33 min
